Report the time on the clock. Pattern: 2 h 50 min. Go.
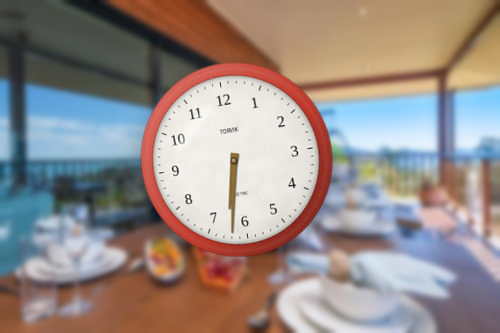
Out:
6 h 32 min
